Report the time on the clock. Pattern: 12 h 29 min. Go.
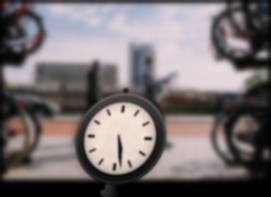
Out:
5 h 28 min
